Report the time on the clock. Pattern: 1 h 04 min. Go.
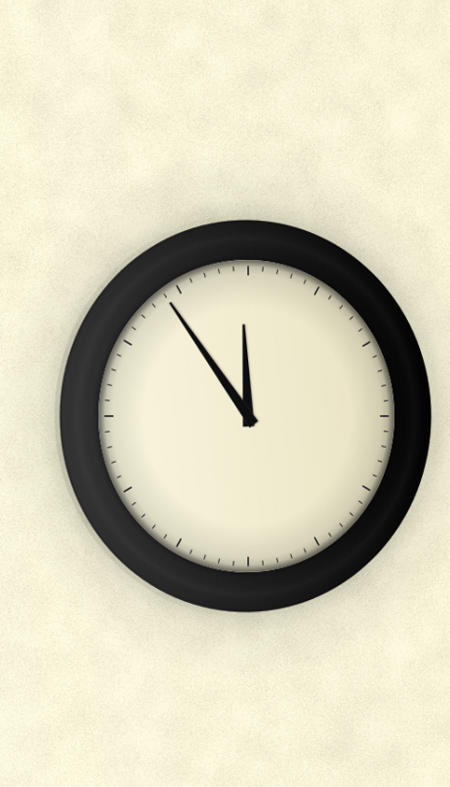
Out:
11 h 54 min
